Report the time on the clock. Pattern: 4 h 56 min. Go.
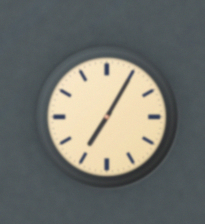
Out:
7 h 05 min
